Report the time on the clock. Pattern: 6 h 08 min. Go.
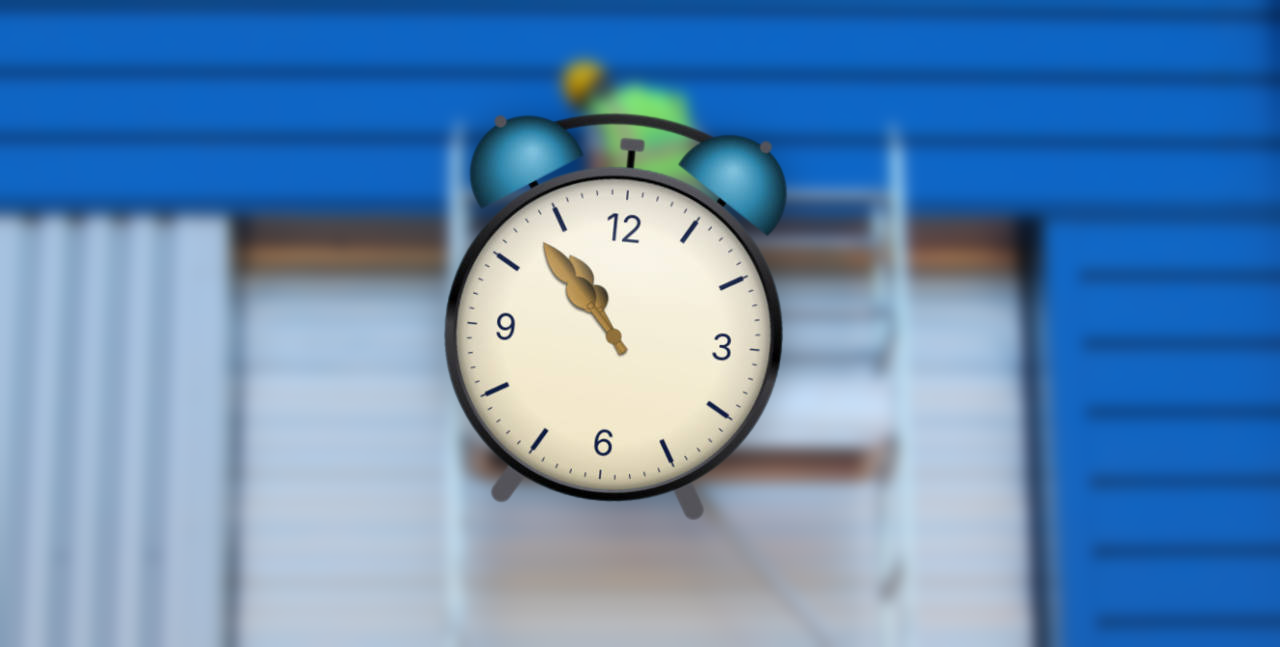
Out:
10 h 53 min
